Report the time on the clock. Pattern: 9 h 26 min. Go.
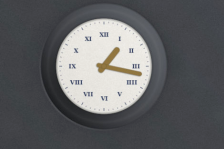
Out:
1 h 17 min
